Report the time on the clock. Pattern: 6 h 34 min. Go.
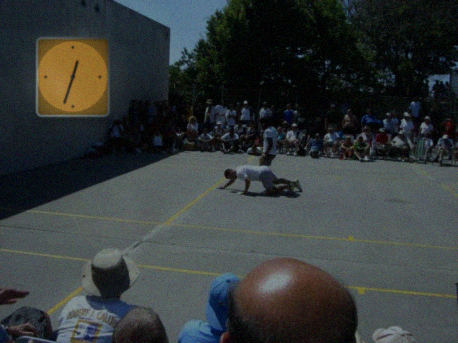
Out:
12 h 33 min
